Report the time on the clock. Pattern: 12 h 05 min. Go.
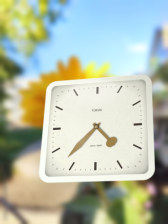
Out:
4 h 37 min
